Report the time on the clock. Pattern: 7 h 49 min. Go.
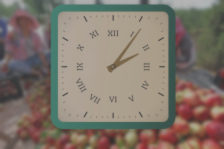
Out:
2 h 06 min
